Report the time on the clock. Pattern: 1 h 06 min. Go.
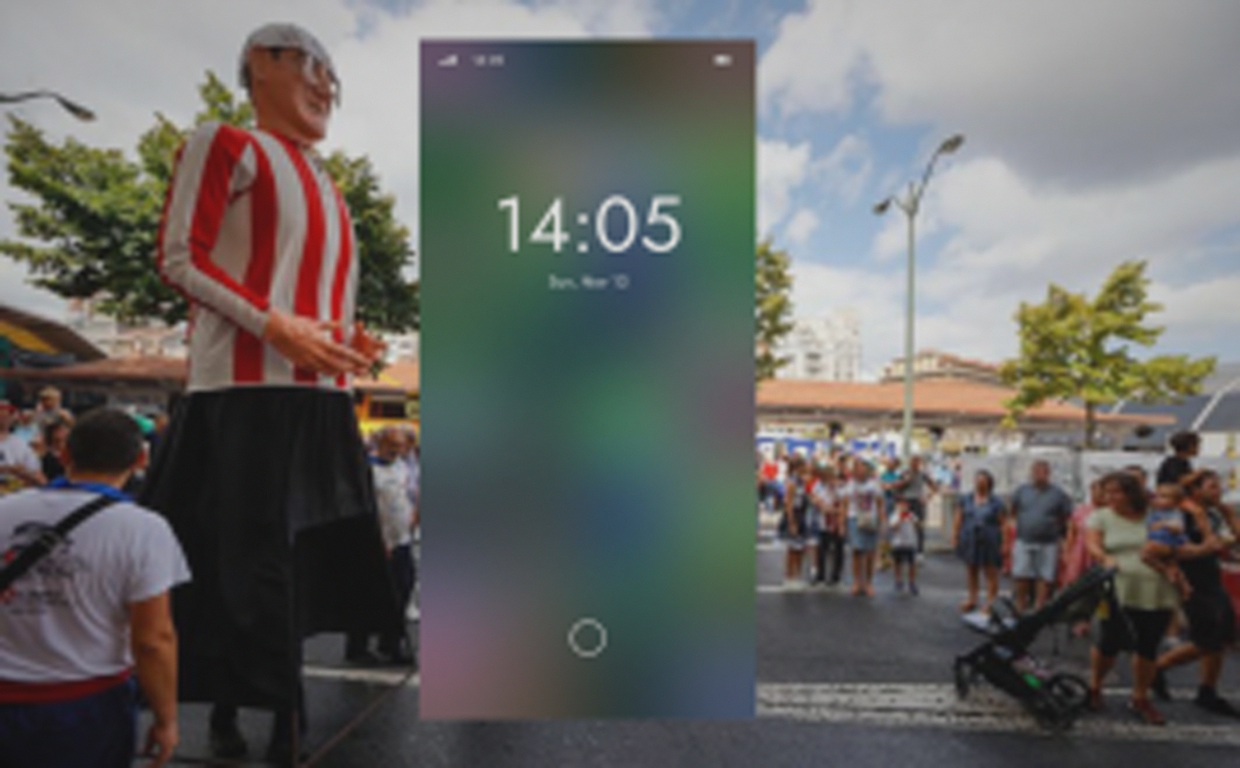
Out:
14 h 05 min
